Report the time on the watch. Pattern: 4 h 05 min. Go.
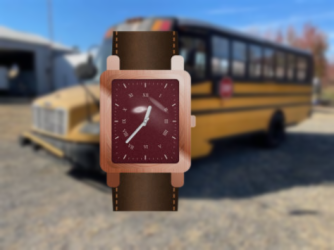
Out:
12 h 37 min
